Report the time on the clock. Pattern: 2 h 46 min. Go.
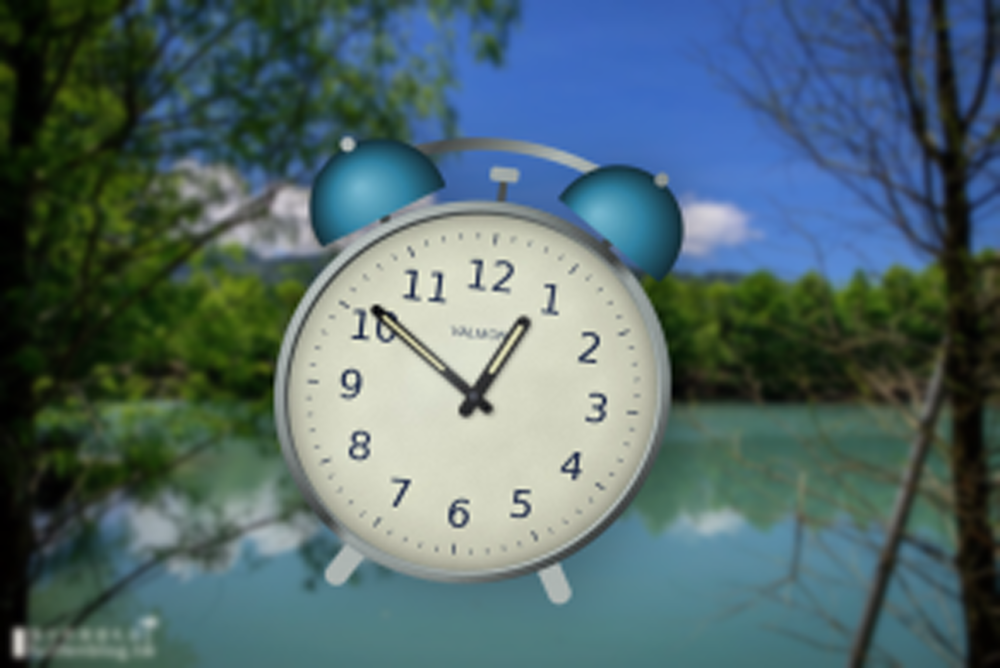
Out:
12 h 51 min
